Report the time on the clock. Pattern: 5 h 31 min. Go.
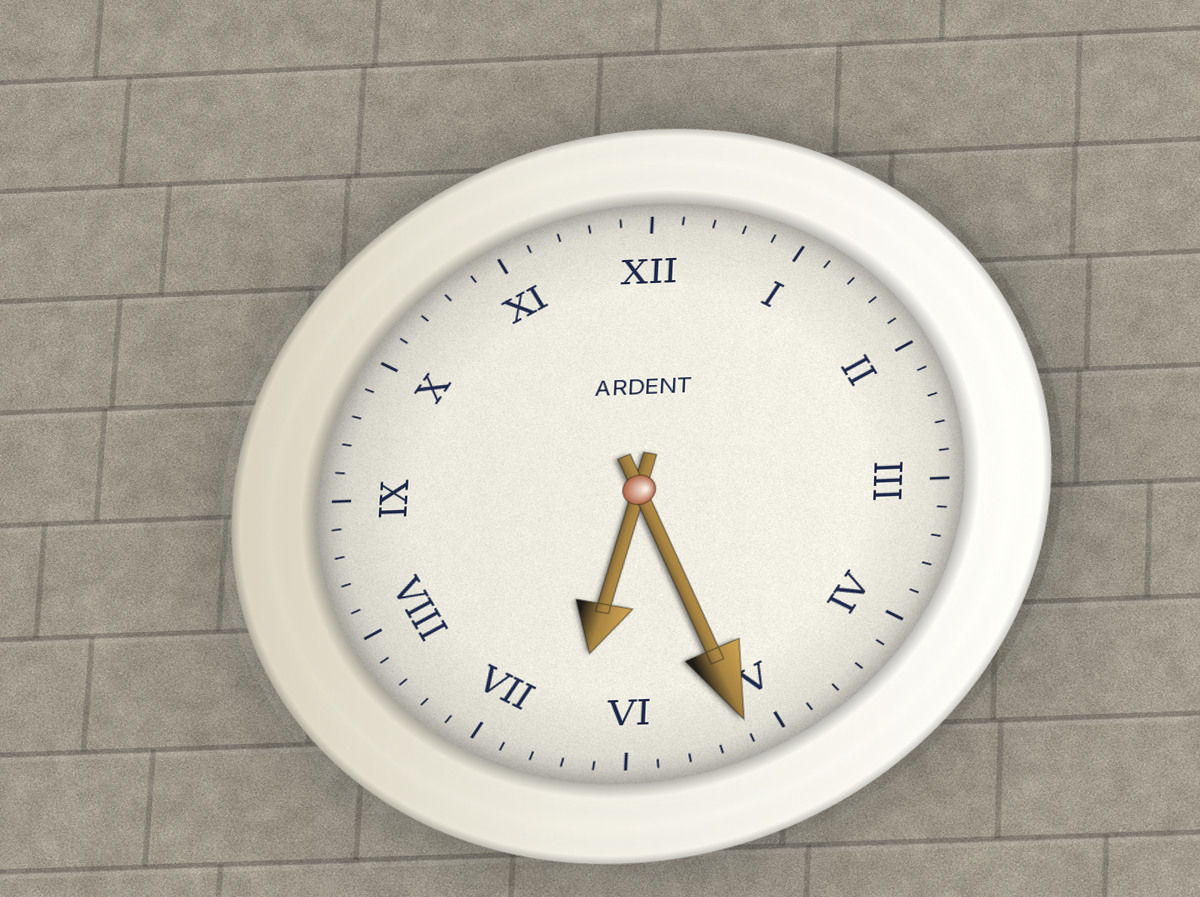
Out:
6 h 26 min
